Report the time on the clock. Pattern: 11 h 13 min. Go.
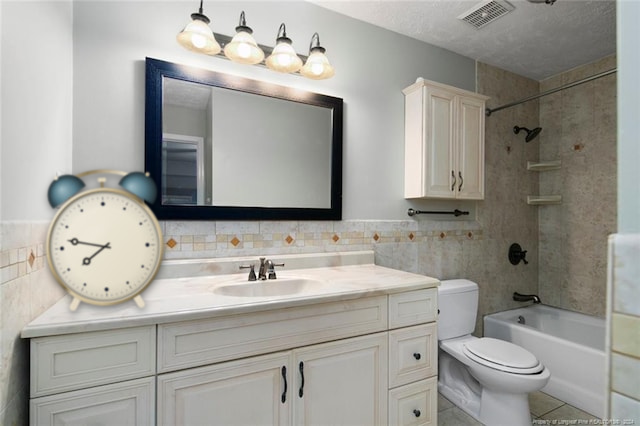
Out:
7 h 47 min
